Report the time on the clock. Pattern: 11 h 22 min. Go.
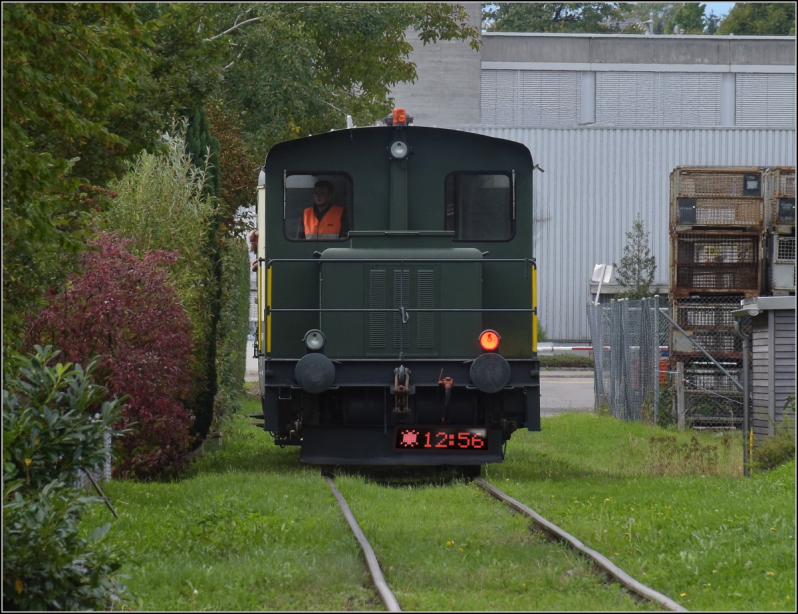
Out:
12 h 56 min
